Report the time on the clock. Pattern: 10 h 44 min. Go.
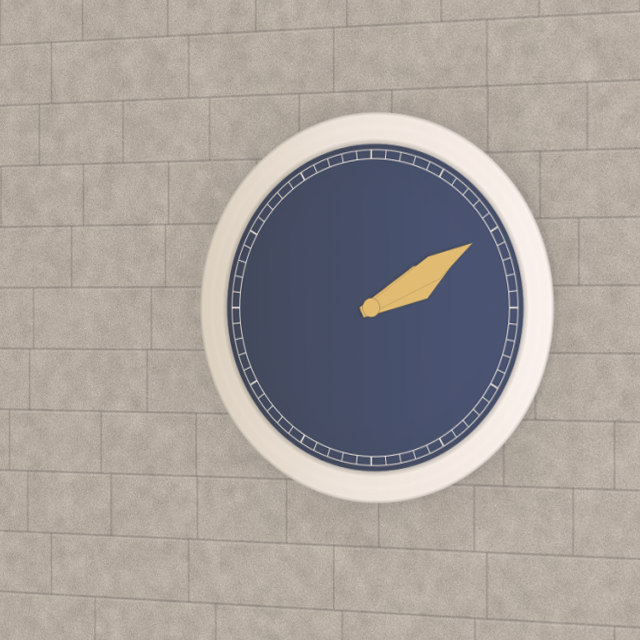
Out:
2 h 10 min
